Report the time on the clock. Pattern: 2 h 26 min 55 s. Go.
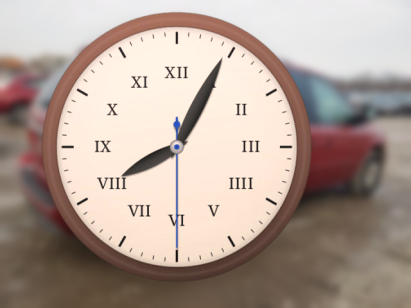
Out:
8 h 04 min 30 s
